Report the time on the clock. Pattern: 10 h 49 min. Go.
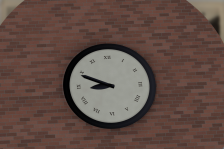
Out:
8 h 49 min
